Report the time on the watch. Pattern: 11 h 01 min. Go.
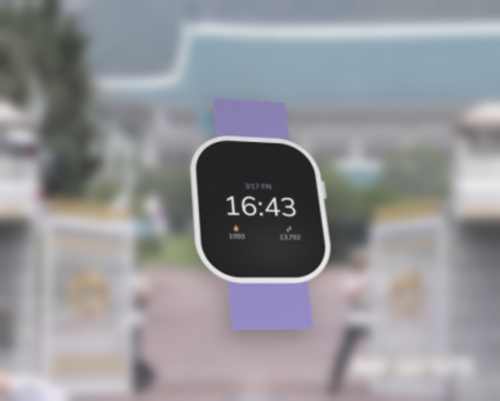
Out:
16 h 43 min
